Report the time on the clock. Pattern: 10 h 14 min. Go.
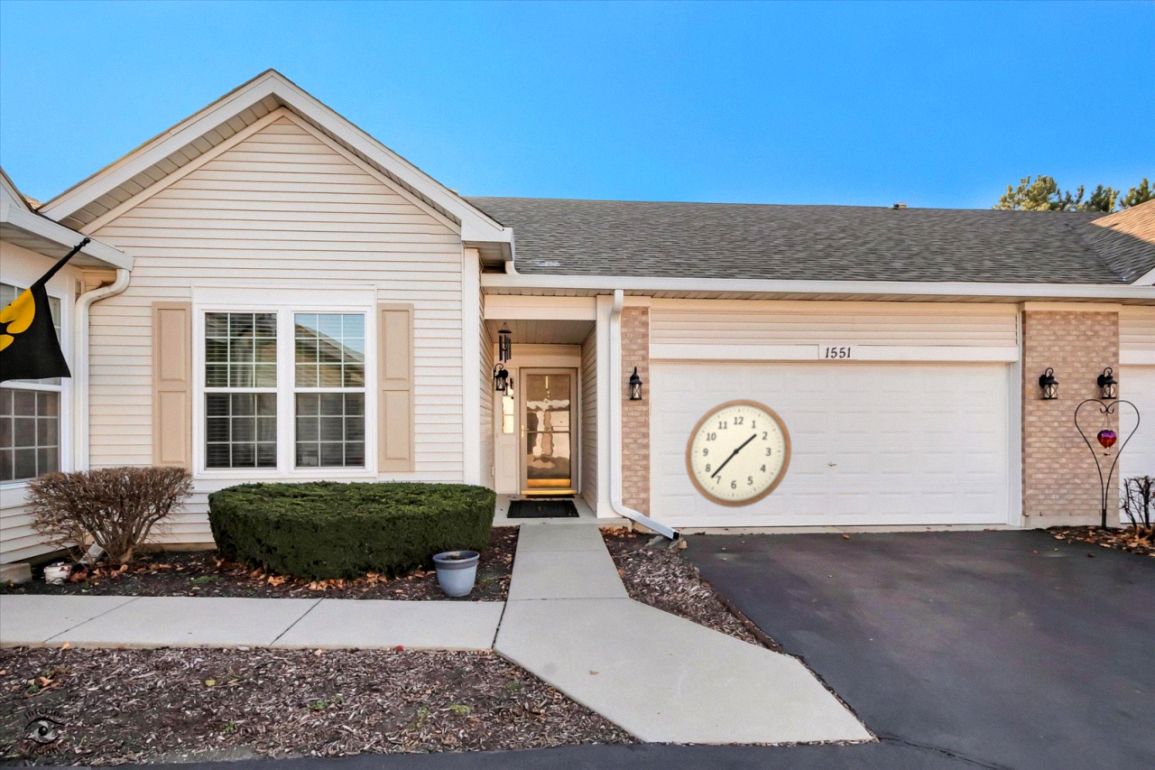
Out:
1 h 37 min
